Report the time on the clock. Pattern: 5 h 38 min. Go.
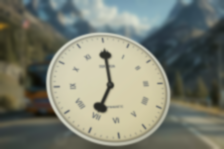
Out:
7 h 00 min
